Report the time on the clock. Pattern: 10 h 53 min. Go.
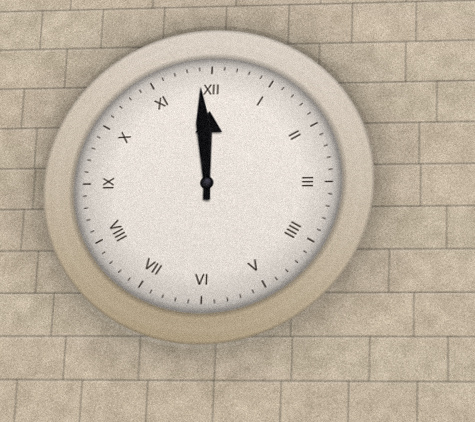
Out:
11 h 59 min
